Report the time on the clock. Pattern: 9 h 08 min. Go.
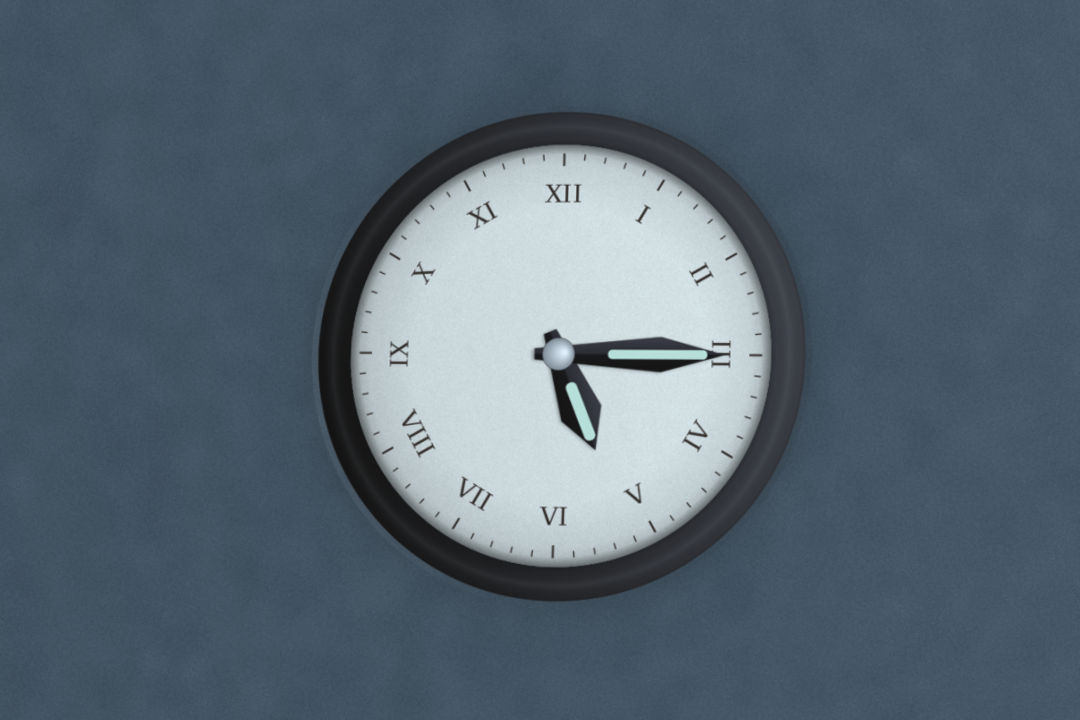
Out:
5 h 15 min
